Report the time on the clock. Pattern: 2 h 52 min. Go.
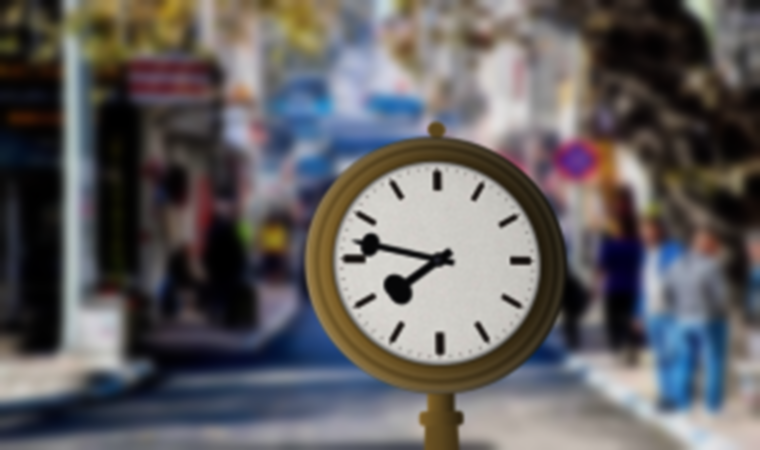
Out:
7 h 47 min
